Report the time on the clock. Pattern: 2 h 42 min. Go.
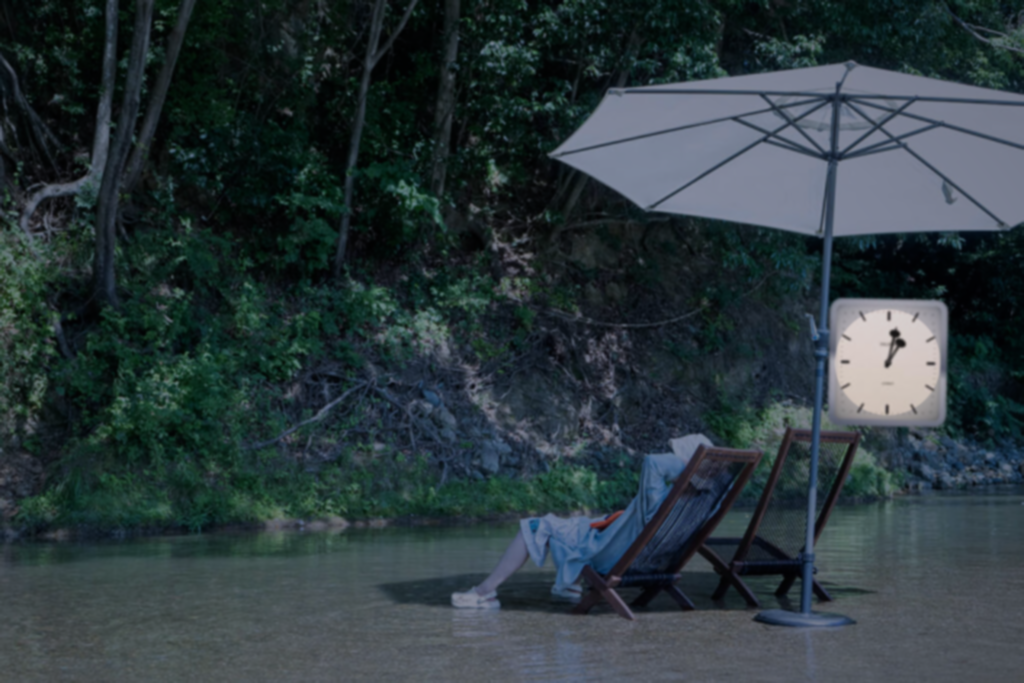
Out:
1 h 02 min
